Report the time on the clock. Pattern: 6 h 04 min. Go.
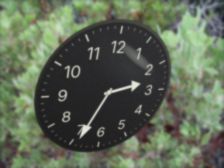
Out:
2 h 34 min
